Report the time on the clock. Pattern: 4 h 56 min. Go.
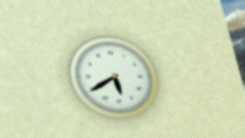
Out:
5 h 40 min
